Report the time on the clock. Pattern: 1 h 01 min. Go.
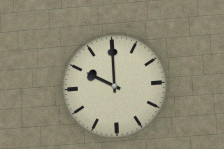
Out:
10 h 00 min
